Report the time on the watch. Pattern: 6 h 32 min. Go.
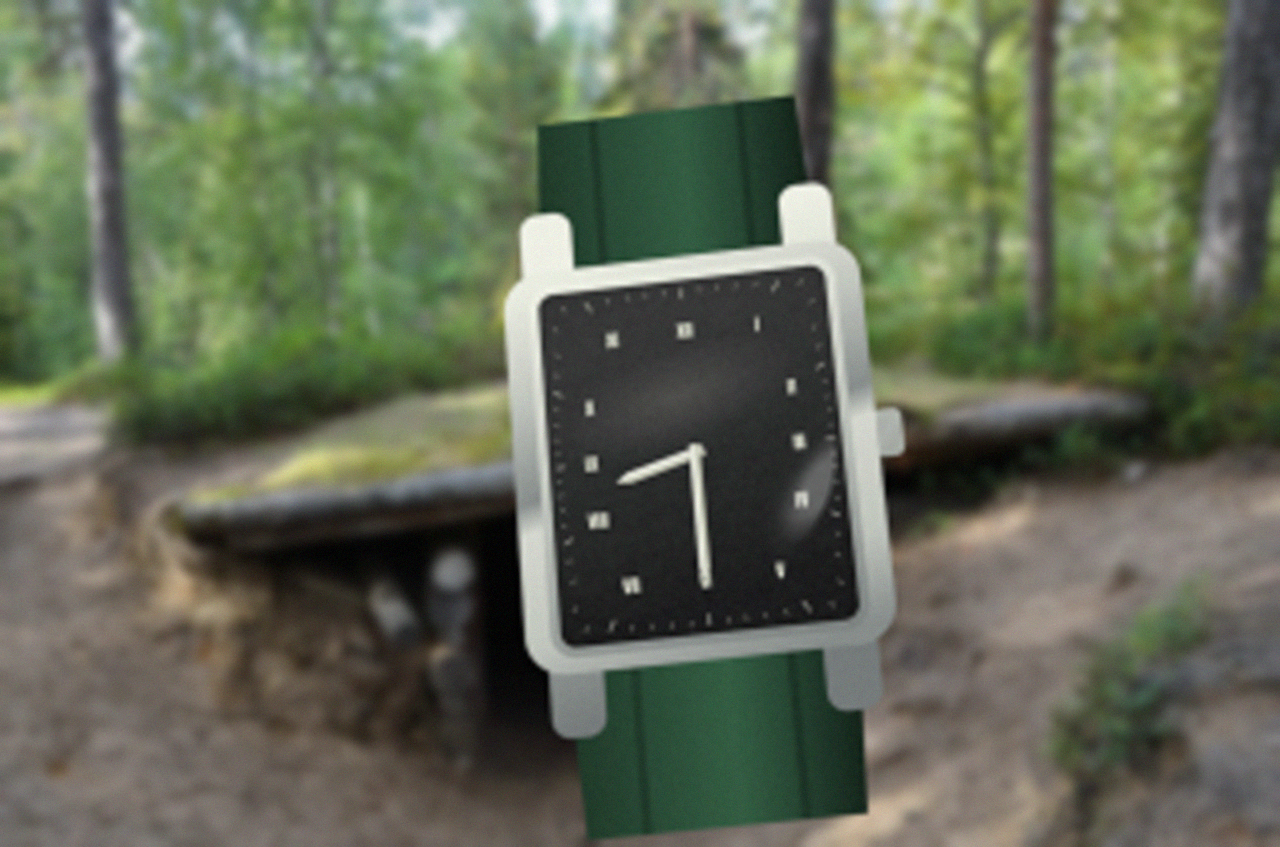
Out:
8 h 30 min
